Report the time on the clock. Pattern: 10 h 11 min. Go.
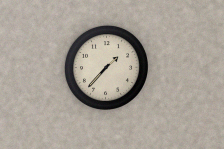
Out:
1 h 37 min
